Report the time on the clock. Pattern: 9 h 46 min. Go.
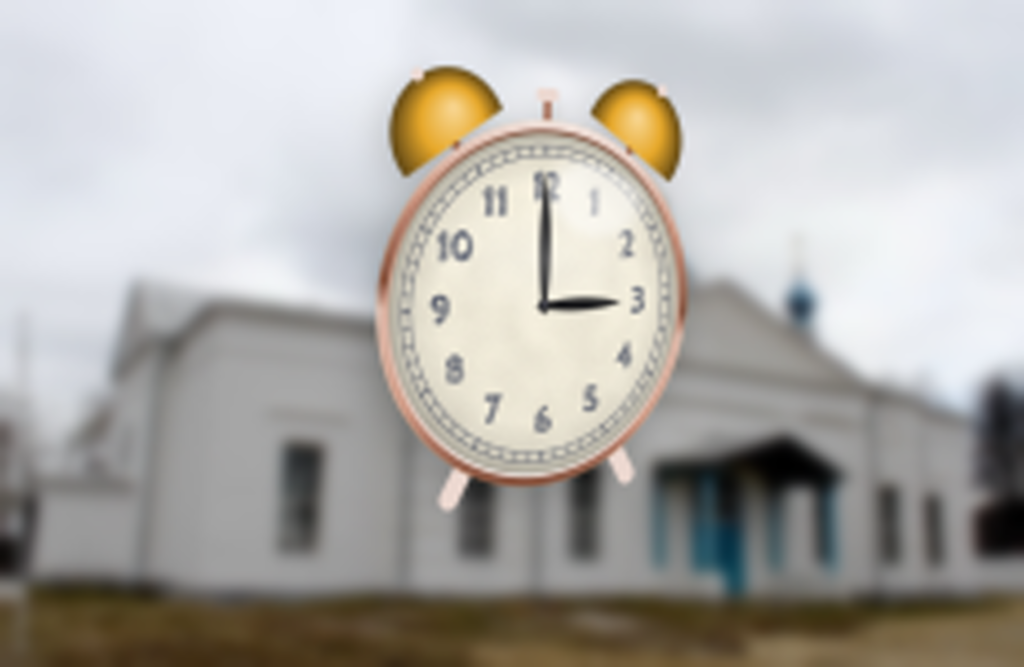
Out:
3 h 00 min
